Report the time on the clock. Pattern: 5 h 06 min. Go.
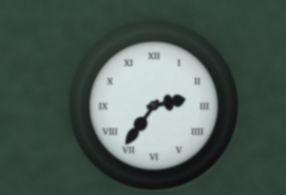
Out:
2 h 36 min
